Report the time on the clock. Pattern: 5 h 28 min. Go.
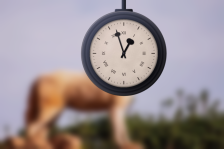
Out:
12 h 57 min
